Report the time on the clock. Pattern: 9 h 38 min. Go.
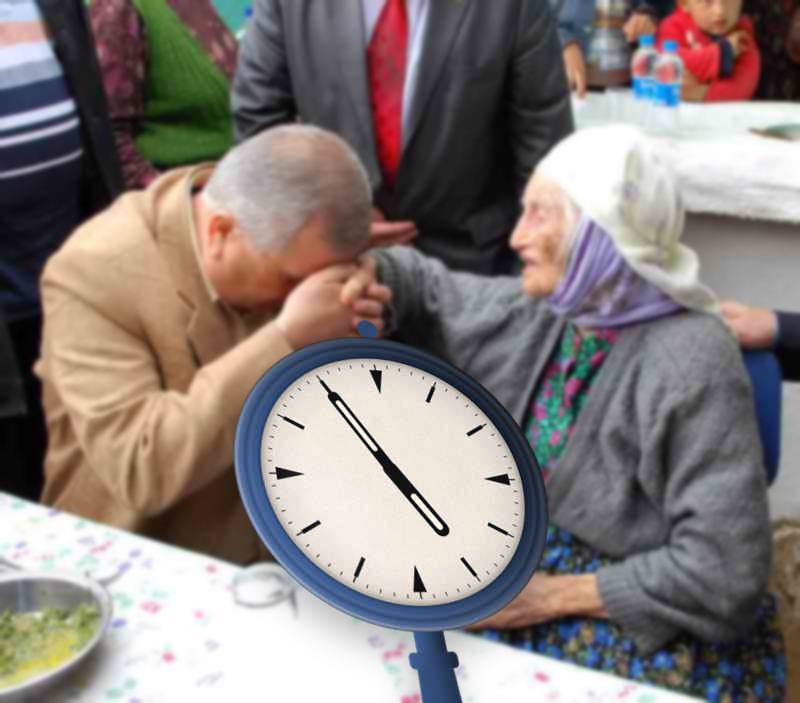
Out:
4 h 55 min
